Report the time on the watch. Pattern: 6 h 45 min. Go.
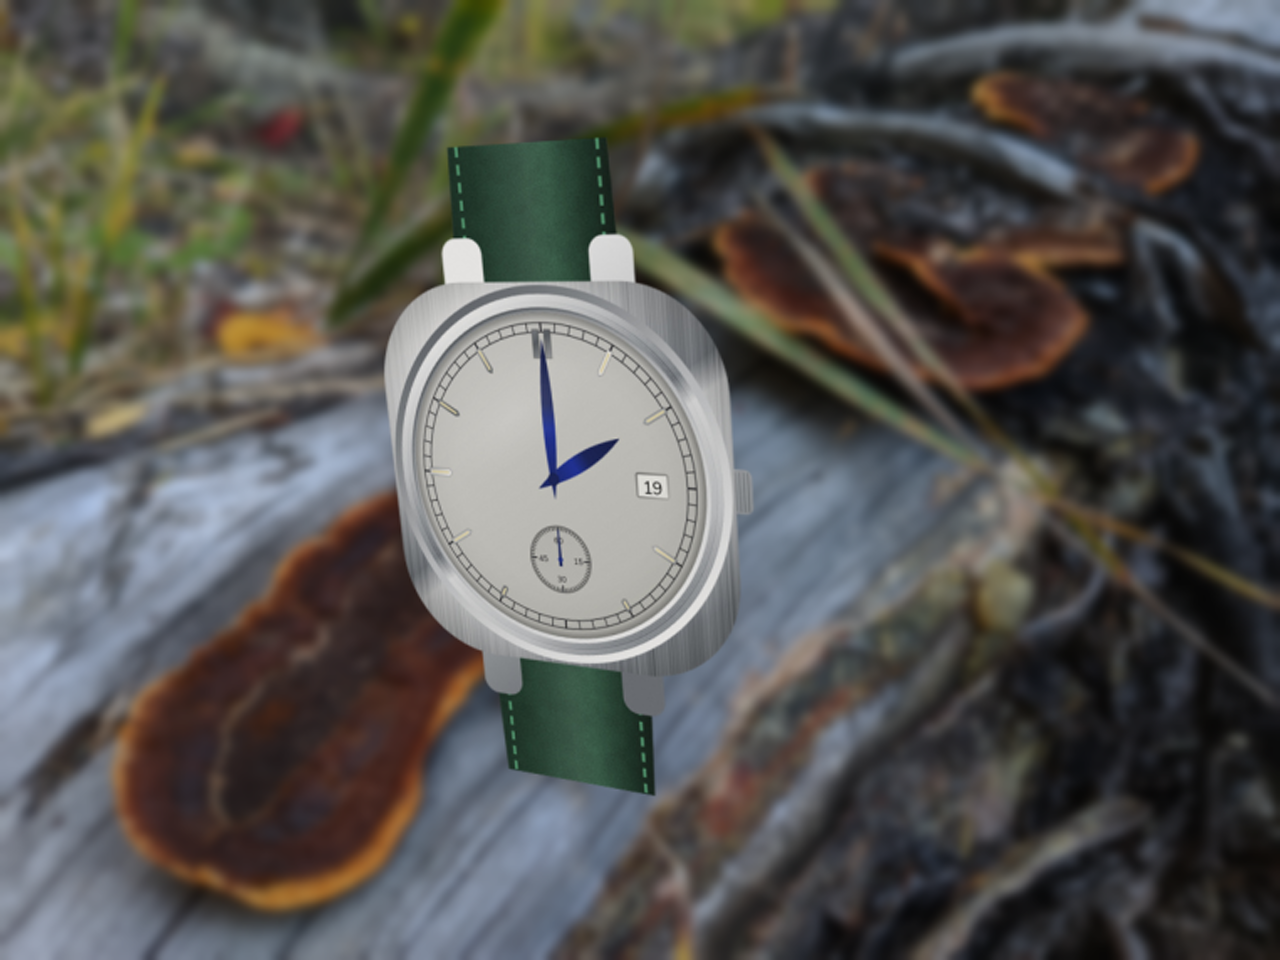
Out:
2 h 00 min
